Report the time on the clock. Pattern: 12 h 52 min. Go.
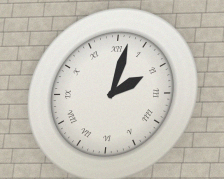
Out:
2 h 02 min
